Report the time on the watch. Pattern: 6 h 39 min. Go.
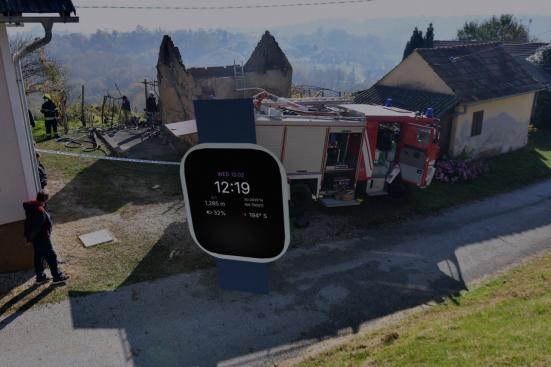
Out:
12 h 19 min
